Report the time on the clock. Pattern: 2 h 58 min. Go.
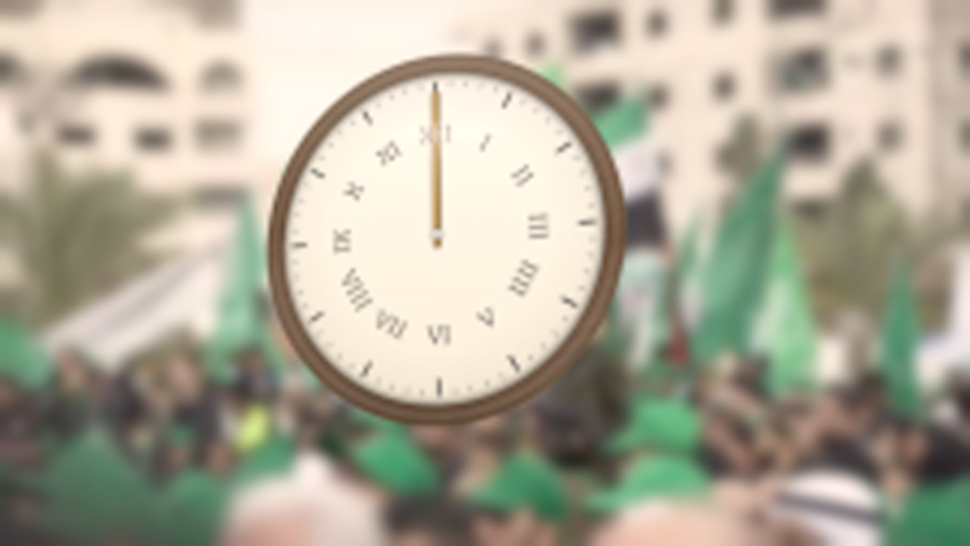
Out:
12 h 00 min
